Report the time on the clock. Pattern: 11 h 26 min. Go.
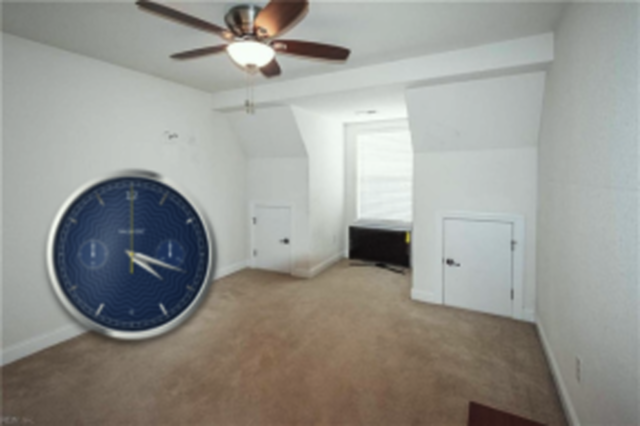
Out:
4 h 18 min
